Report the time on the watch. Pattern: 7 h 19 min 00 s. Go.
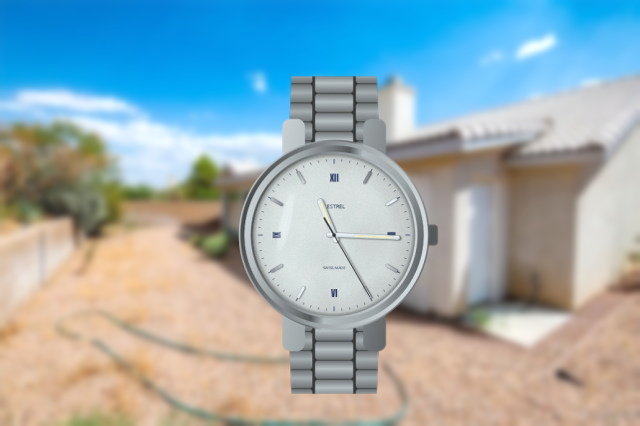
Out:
11 h 15 min 25 s
